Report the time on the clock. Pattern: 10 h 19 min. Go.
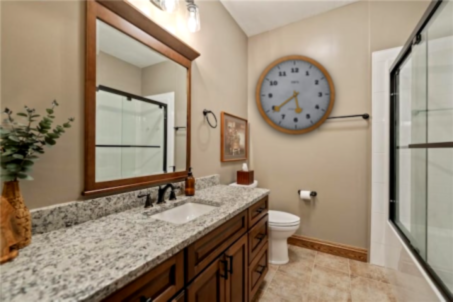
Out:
5 h 39 min
